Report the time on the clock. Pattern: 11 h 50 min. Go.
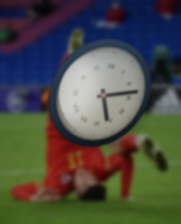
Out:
5 h 13 min
